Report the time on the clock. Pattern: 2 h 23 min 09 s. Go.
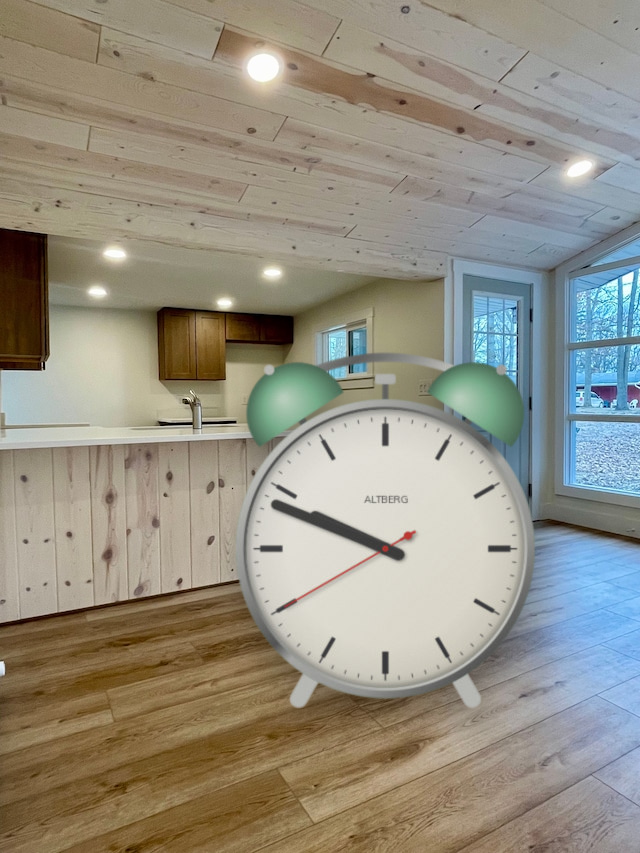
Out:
9 h 48 min 40 s
